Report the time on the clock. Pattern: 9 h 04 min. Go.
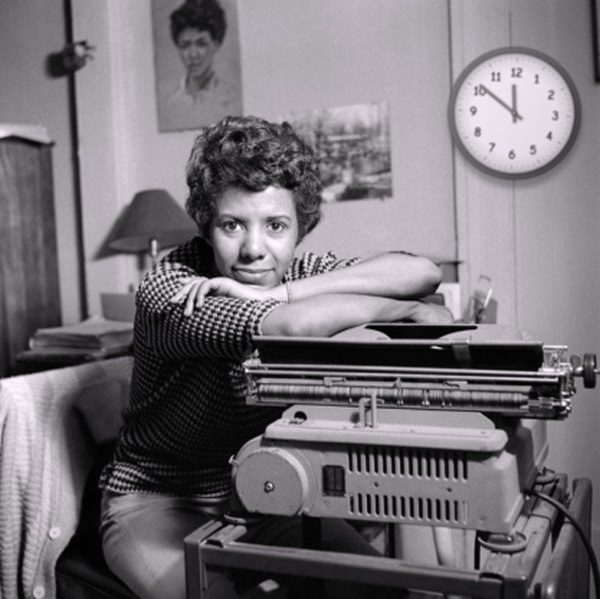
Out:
11 h 51 min
